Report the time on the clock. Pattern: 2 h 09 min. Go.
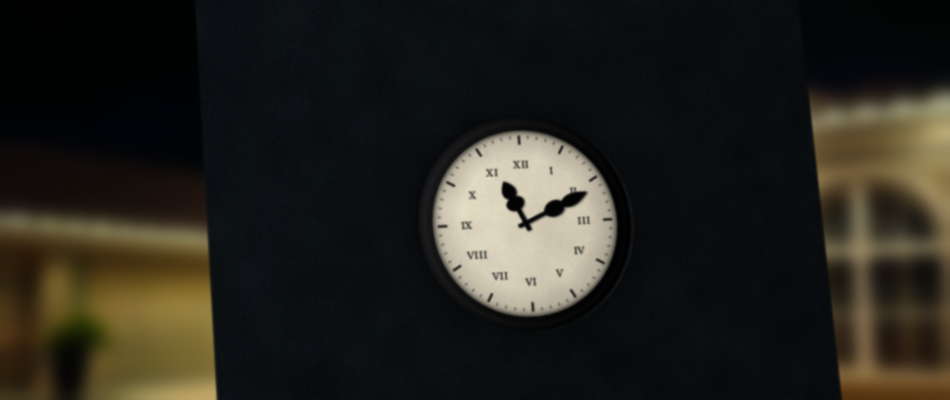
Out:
11 h 11 min
